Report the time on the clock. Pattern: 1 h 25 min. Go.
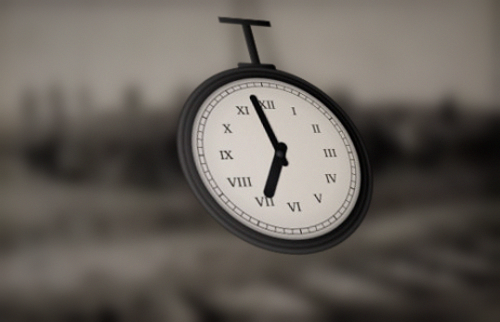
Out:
6 h 58 min
